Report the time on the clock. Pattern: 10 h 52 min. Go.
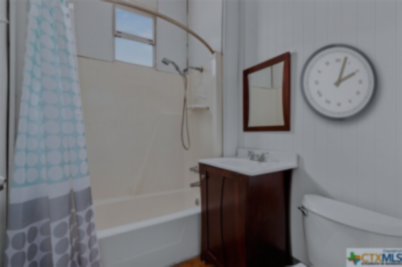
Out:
2 h 03 min
